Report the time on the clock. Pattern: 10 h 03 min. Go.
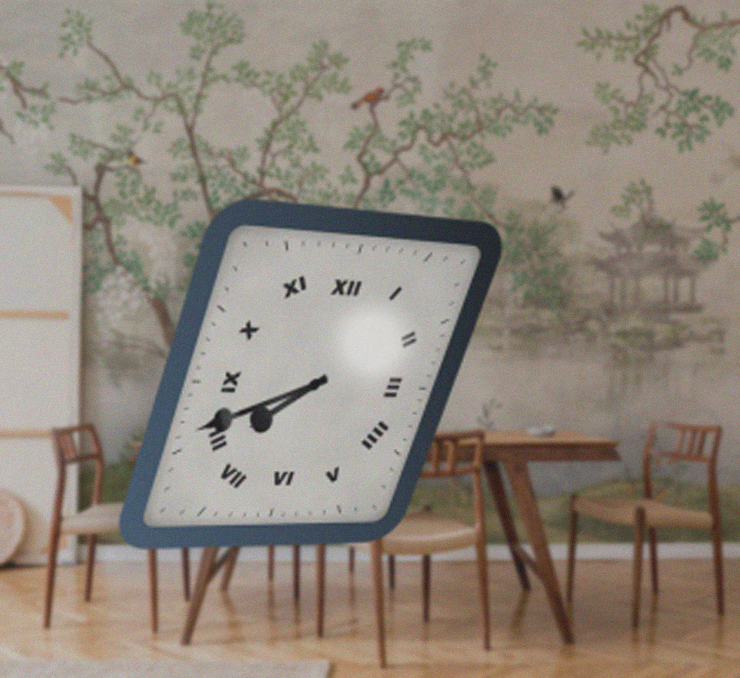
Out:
7 h 41 min
